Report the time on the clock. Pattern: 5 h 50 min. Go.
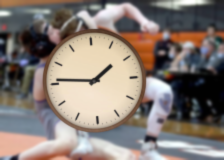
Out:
1 h 46 min
